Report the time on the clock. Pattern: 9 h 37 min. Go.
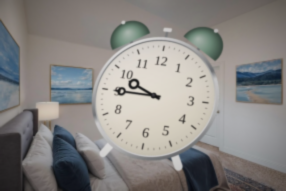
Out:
9 h 45 min
